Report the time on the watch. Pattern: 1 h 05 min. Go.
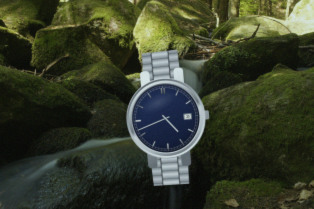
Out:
4 h 42 min
